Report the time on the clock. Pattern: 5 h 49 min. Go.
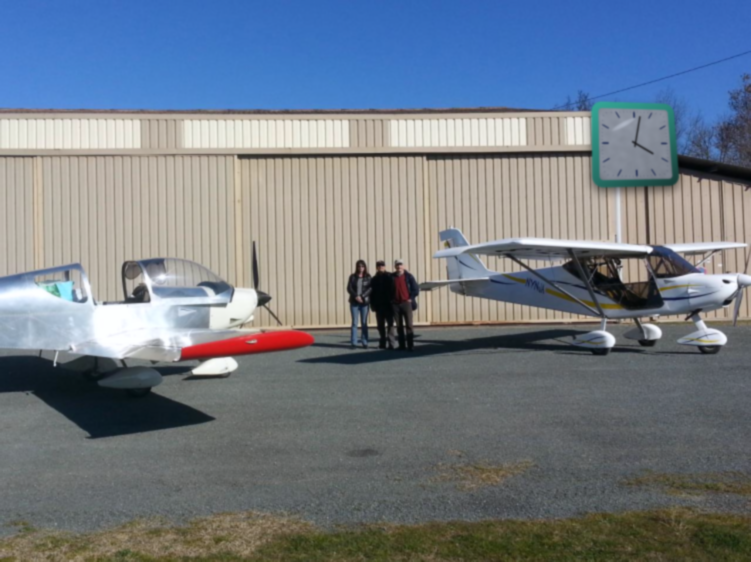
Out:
4 h 02 min
